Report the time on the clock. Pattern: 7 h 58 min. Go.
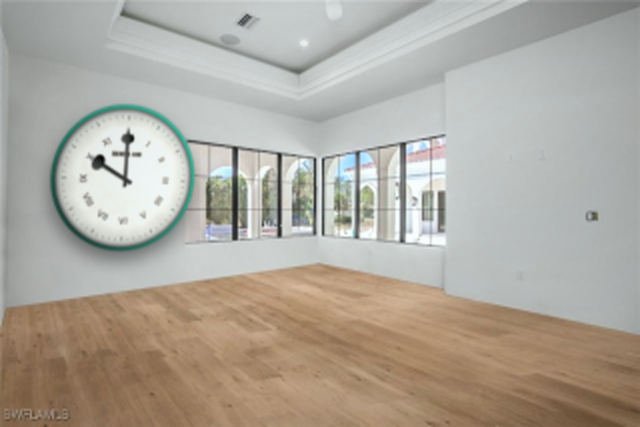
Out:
10 h 00 min
